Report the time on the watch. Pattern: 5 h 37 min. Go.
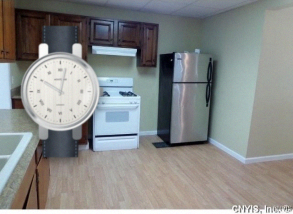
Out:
10 h 02 min
